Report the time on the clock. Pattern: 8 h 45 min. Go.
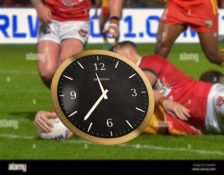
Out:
11 h 37 min
